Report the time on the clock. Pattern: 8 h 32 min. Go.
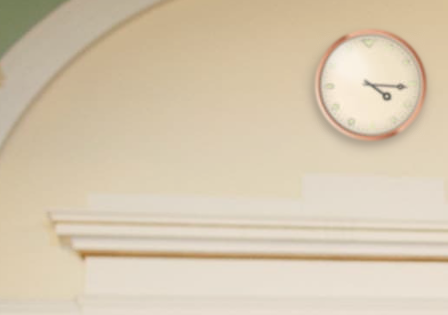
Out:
4 h 16 min
